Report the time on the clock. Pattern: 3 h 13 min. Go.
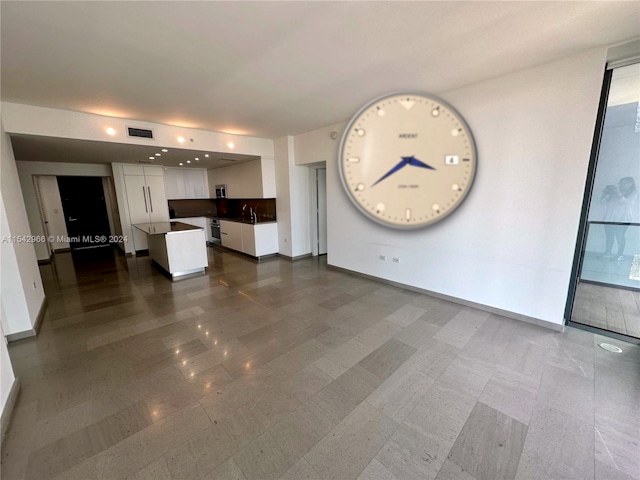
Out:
3 h 39 min
